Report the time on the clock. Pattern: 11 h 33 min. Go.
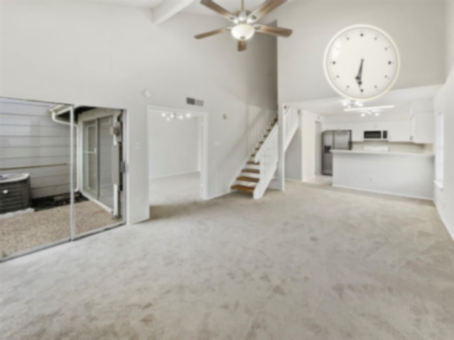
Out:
6 h 31 min
